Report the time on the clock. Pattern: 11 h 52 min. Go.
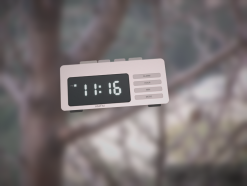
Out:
11 h 16 min
